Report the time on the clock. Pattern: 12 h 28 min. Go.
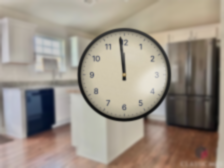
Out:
11 h 59 min
